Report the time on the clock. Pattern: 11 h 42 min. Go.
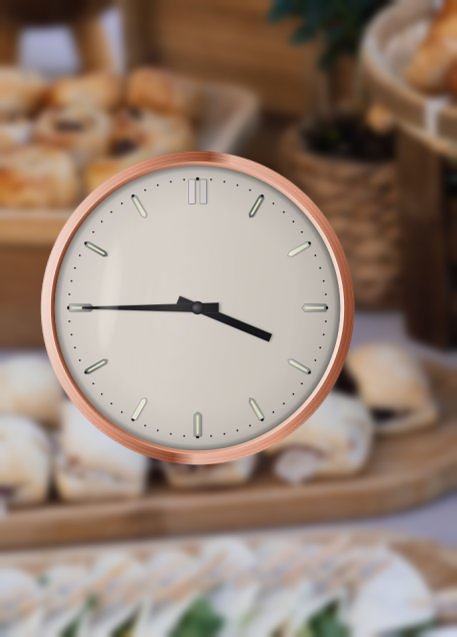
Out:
3 h 45 min
